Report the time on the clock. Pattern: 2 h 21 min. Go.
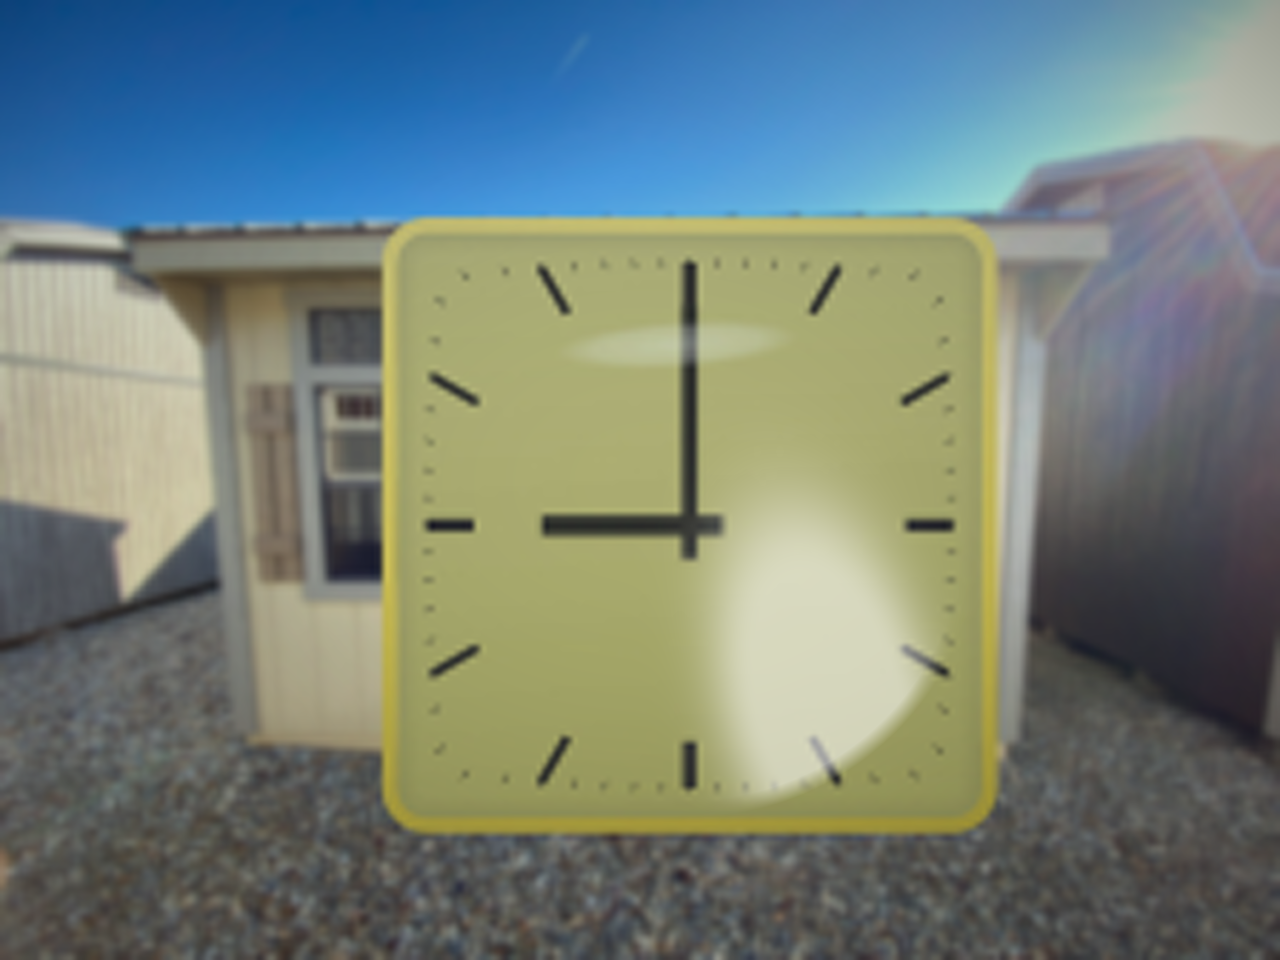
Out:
9 h 00 min
